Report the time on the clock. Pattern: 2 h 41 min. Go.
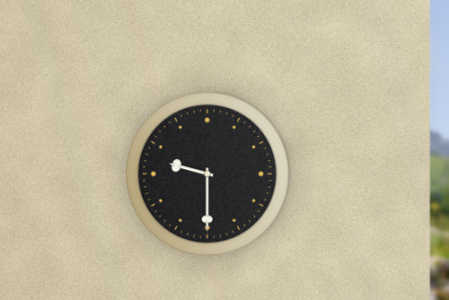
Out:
9 h 30 min
